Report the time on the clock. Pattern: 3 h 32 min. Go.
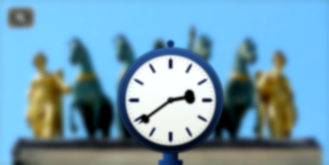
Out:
2 h 39 min
